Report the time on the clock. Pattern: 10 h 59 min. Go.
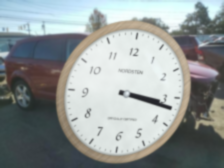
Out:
3 h 17 min
